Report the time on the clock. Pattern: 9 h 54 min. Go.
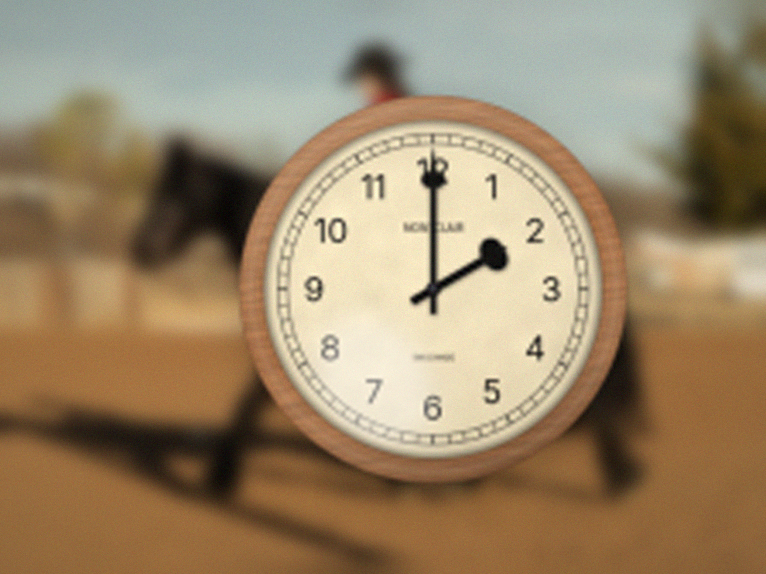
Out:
2 h 00 min
